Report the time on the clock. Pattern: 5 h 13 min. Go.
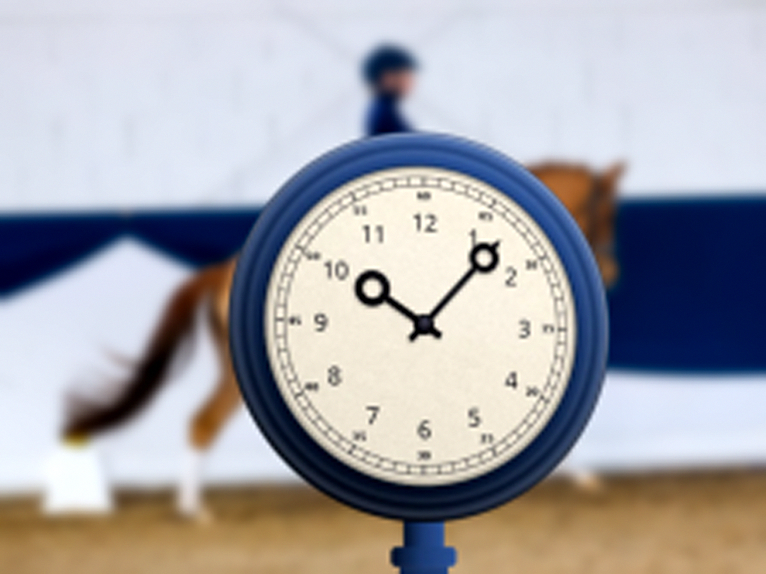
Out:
10 h 07 min
